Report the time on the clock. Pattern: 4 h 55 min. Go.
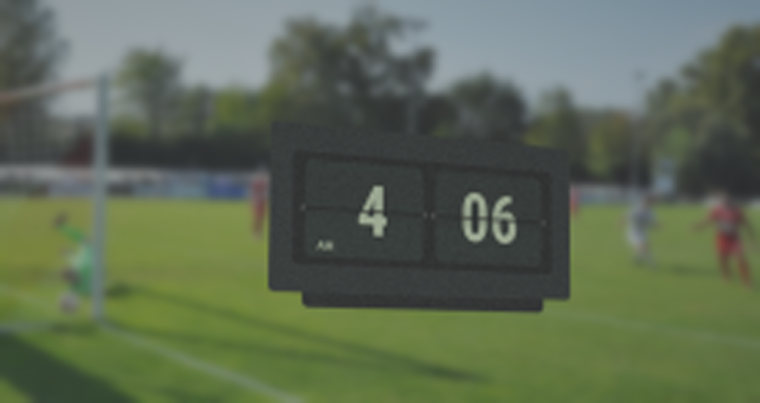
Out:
4 h 06 min
